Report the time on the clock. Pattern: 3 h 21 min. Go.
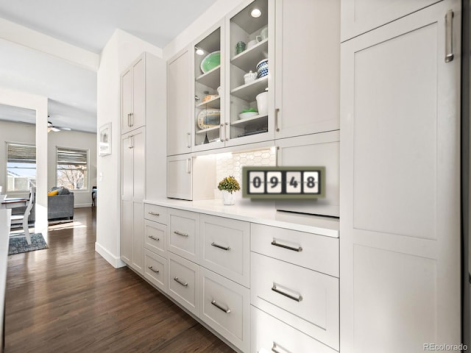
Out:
9 h 48 min
